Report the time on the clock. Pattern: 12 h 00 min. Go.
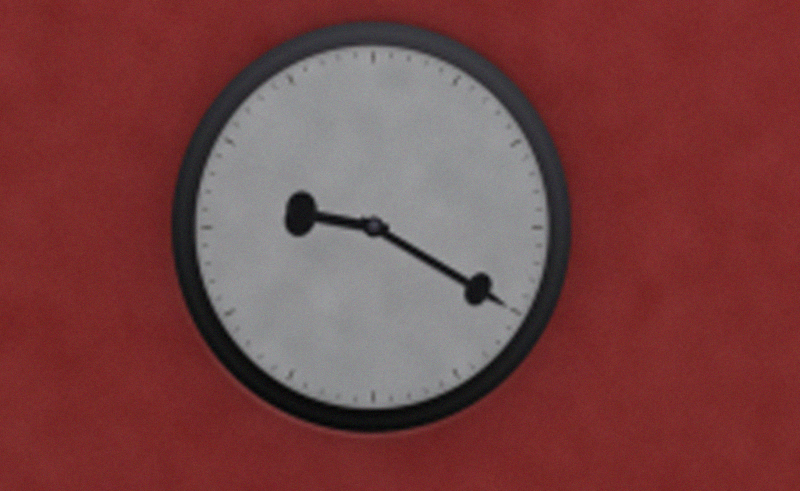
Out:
9 h 20 min
